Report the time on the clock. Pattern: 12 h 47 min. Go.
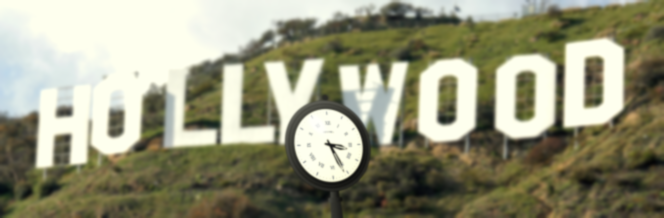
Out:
3 h 26 min
